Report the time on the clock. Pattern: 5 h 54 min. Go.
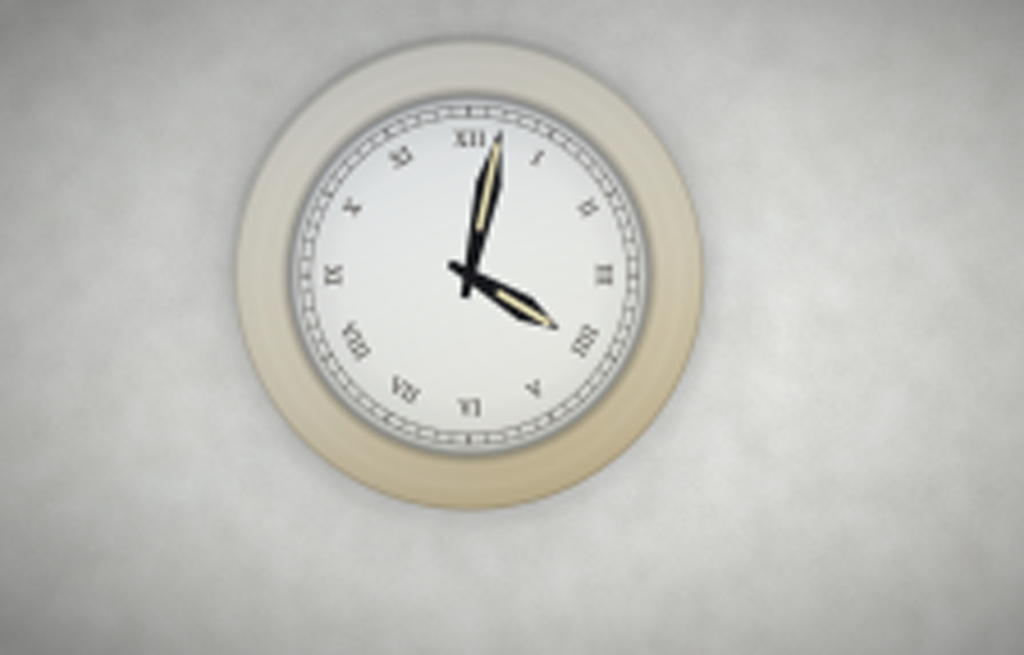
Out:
4 h 02 min
